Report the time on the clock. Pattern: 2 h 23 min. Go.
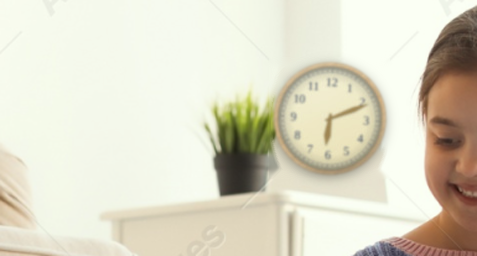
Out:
6 h 11 min
